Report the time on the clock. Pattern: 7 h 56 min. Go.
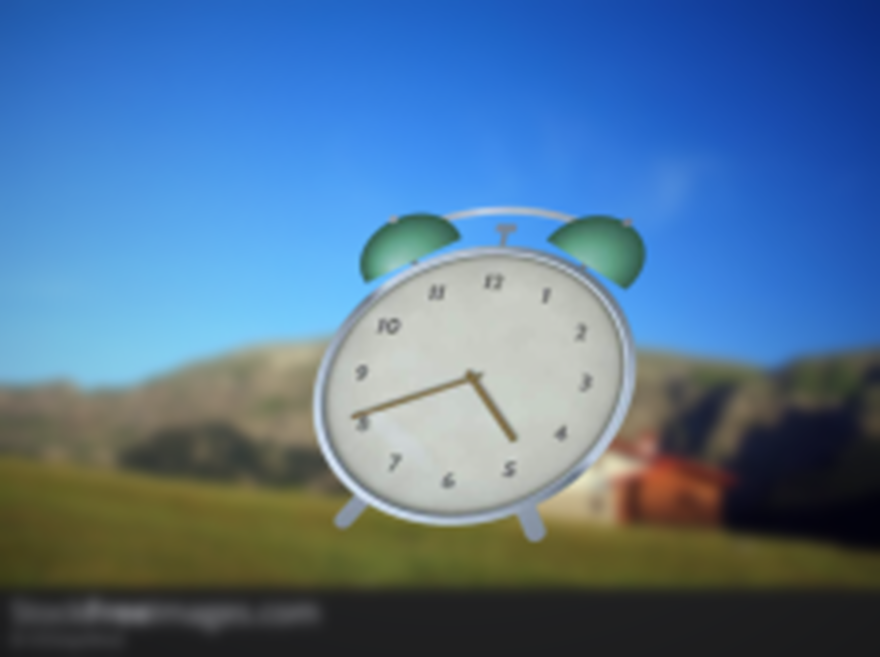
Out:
4 h 41 min
